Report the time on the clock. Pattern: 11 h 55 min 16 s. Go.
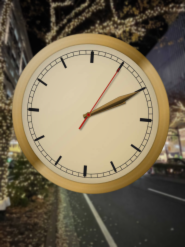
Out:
2 h 10 min 05 s
